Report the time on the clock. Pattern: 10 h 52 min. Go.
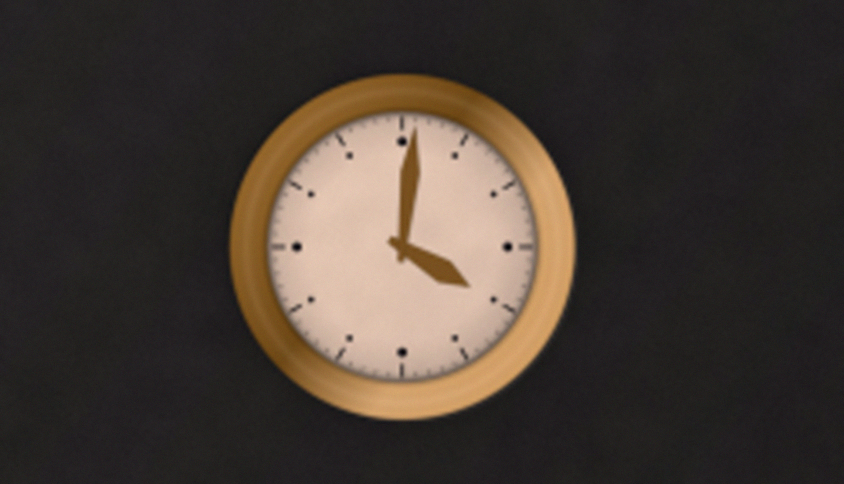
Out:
4 h 01 min
